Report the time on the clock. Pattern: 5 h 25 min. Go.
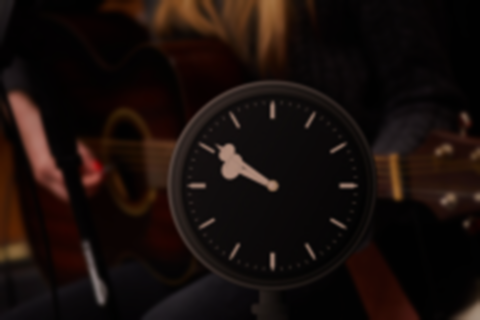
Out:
9 h 51 min
